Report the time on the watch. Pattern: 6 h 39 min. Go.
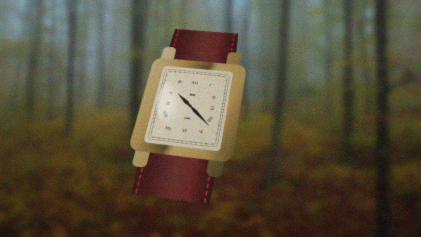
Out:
10 h 22 min
